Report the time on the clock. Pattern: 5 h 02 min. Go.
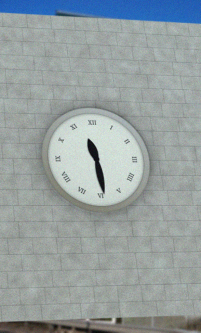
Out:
11 h 29 min
